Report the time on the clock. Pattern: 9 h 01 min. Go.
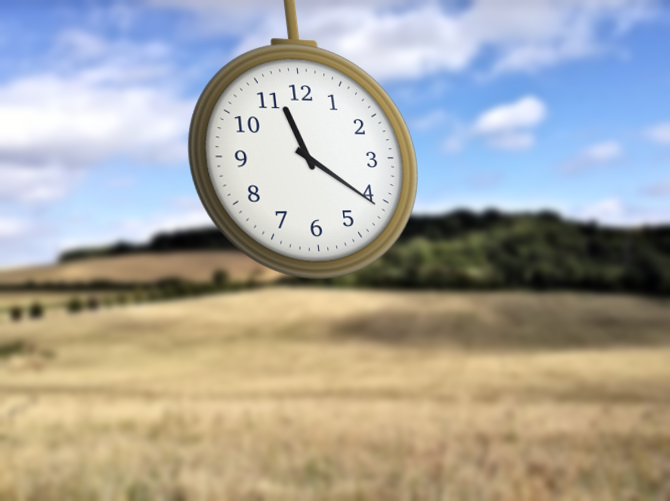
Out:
11 h 21 min
